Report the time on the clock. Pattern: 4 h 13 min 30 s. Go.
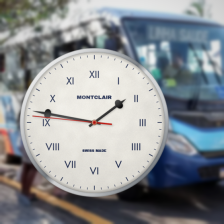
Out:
1 h 46 min 46 s
